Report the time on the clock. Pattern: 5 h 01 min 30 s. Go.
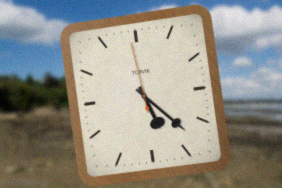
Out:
5 h 22 min 59 s
